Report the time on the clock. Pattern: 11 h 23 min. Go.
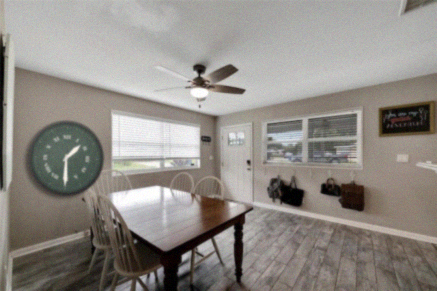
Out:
1 h 30 min
